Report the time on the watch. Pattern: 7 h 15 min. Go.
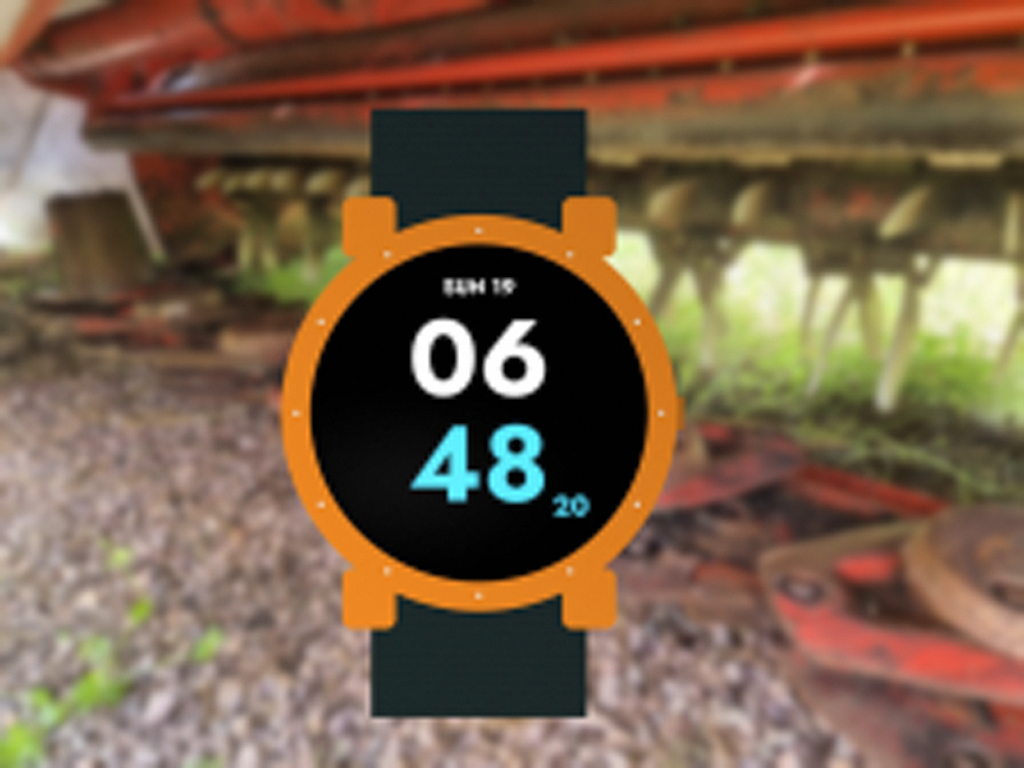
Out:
6 h 48 min
